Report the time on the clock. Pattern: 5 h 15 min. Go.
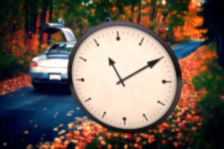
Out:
11 h 10 min
